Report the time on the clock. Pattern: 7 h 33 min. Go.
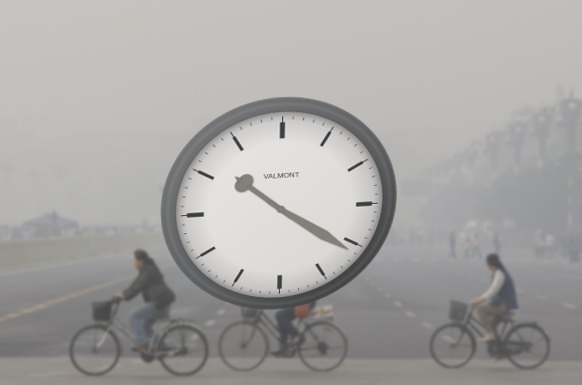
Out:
10 h 21 min
